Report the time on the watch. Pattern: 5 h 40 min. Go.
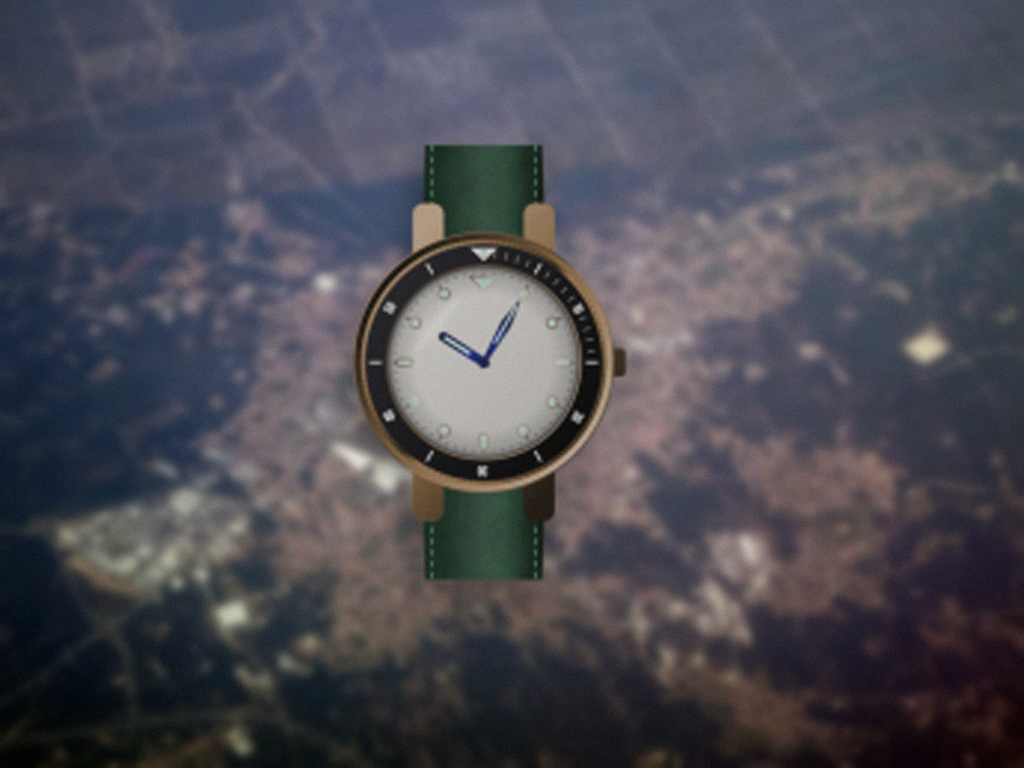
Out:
10 h 05 min
